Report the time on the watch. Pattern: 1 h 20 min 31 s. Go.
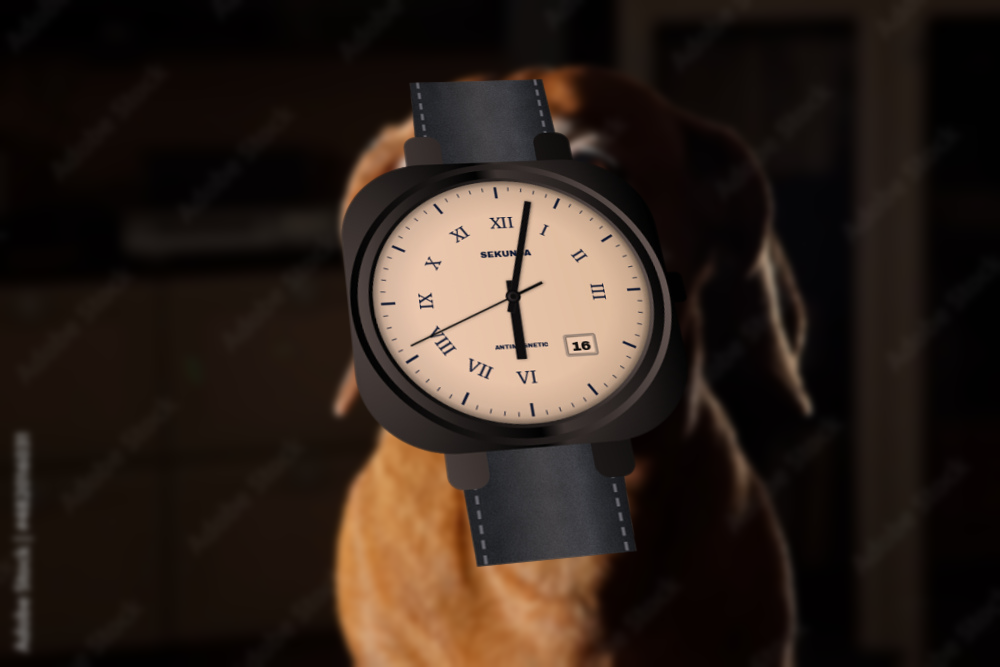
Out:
6 h 02 min 41 s
